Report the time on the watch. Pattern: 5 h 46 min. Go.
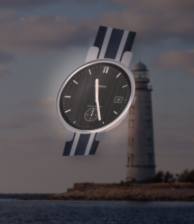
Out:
11 h 26 min
